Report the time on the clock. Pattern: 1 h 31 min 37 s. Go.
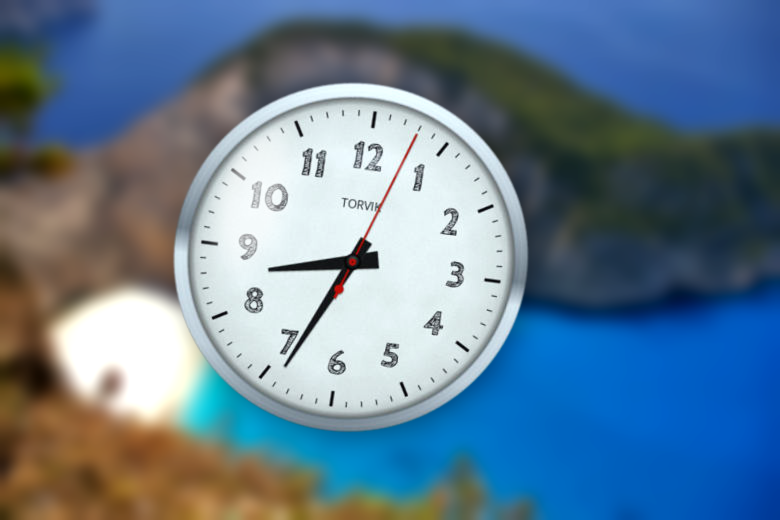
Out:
8 h 34 min 03 s
